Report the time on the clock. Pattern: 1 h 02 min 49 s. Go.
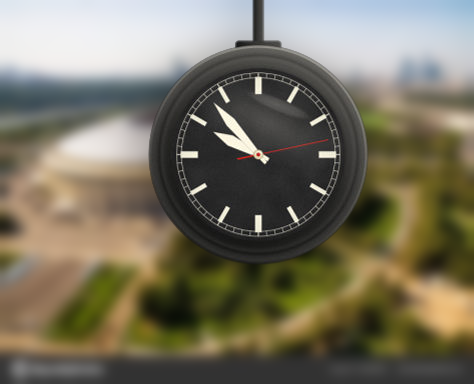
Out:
9 h 53 min 13 s
